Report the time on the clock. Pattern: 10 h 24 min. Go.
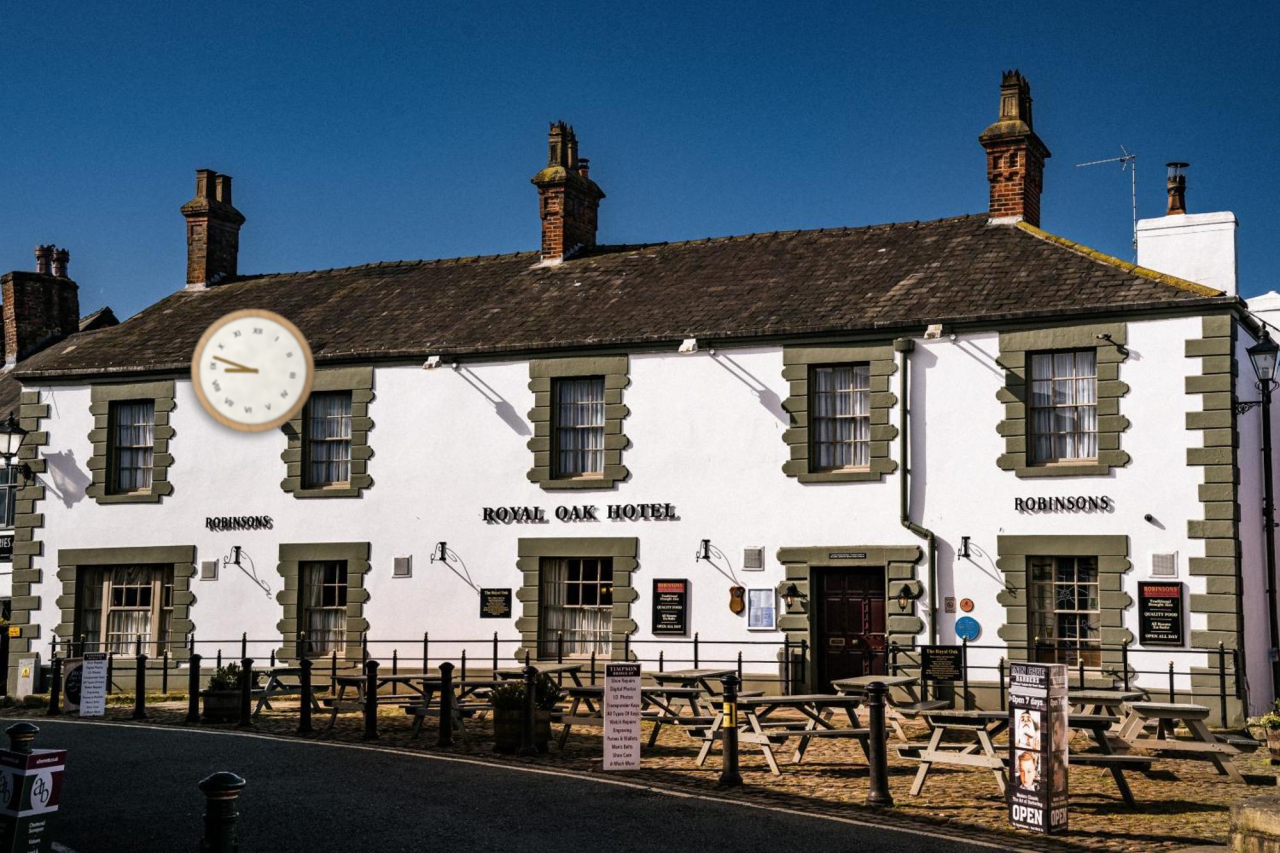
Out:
8 h 47 min
